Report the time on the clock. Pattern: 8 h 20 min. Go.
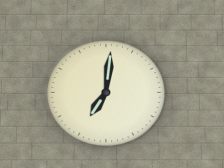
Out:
7 h 01 min
